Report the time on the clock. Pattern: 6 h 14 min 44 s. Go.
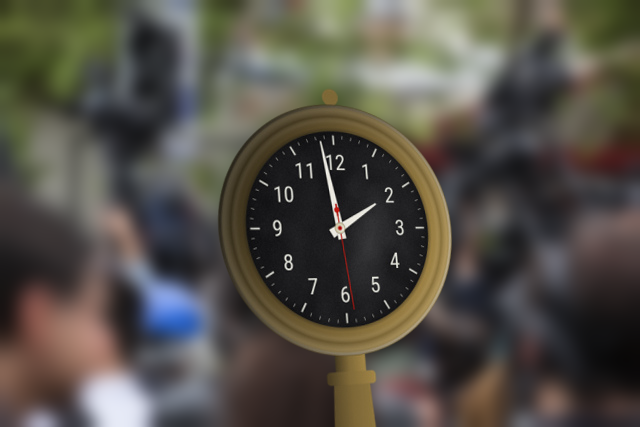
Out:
1 h 58 min 29 s
